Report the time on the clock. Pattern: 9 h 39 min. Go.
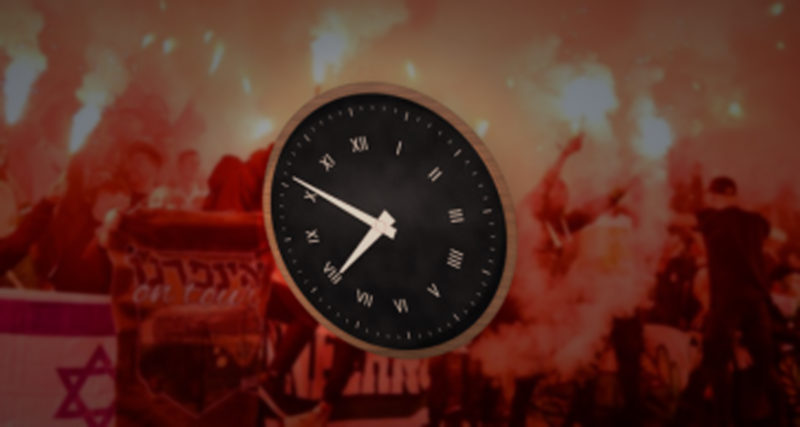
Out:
7 h 51 min
